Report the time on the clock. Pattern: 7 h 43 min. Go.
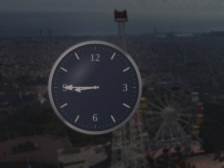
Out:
8 h 45 min
